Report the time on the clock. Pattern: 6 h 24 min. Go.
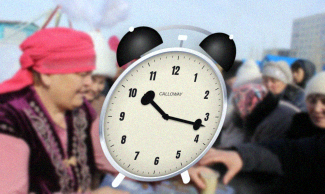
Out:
10 h 17 min
